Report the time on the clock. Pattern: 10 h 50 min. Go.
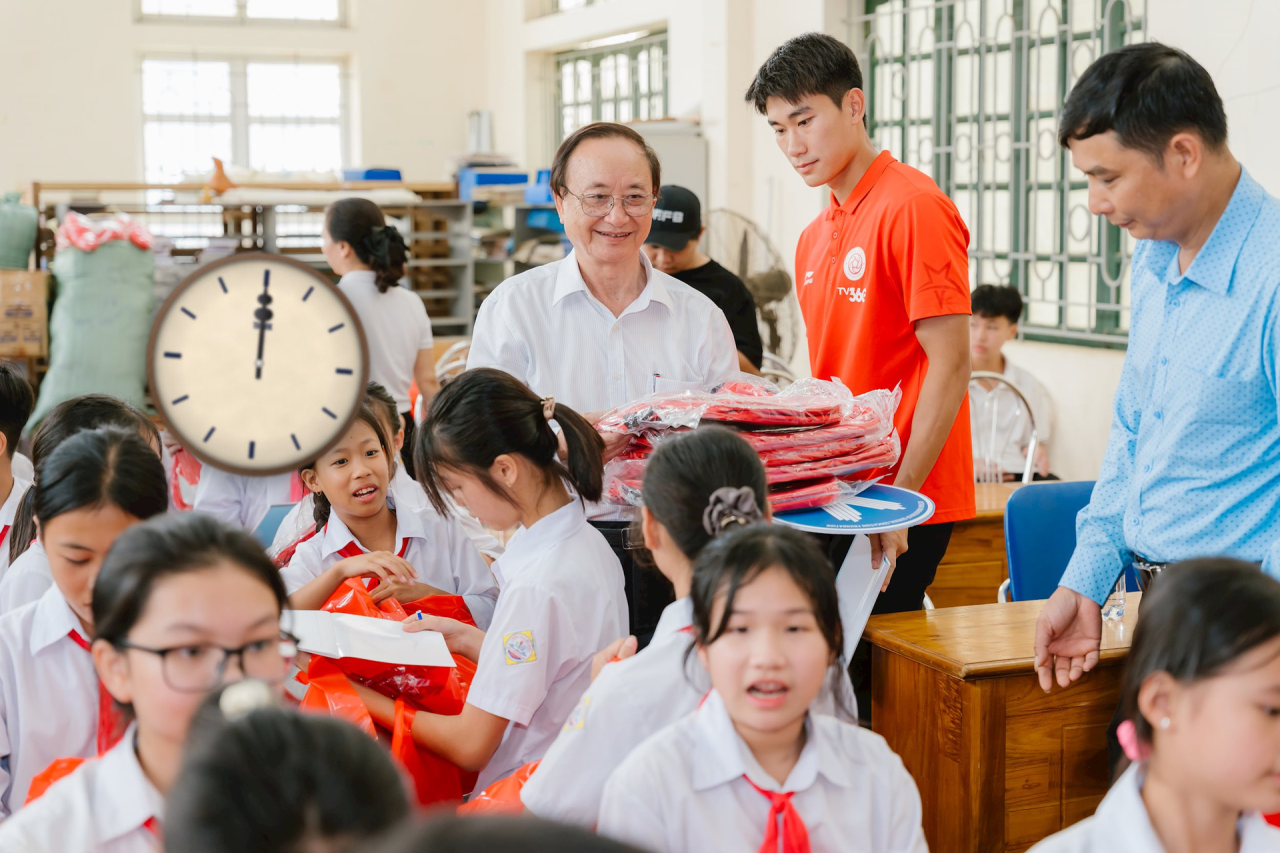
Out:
12 h 00 min
